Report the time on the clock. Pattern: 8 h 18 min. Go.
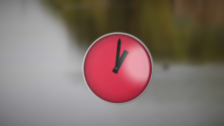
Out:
1 h 01 min
